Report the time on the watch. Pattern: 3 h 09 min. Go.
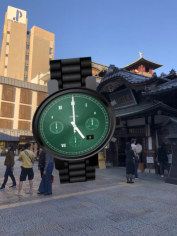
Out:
5 h 00 min
